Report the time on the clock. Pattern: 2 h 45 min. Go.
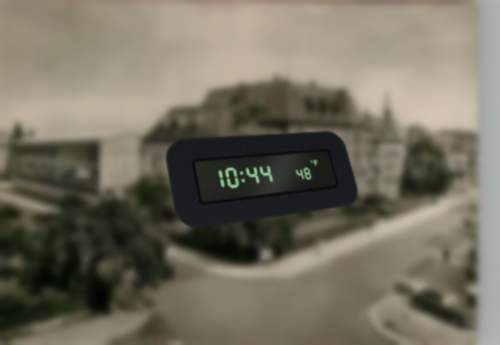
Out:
10 h 44 min
